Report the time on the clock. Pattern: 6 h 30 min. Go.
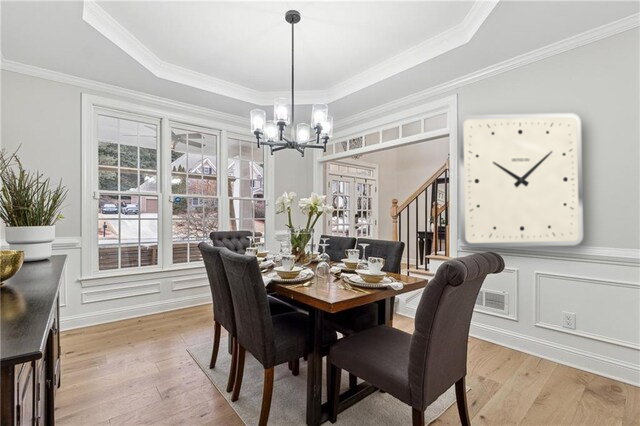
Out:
10 h 08 min
